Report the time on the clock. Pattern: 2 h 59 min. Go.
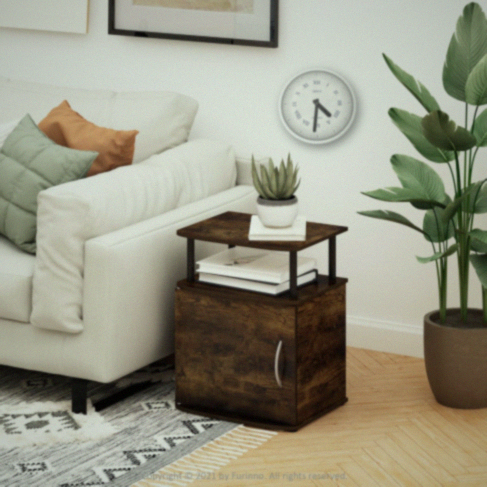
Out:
4 h 31 min
